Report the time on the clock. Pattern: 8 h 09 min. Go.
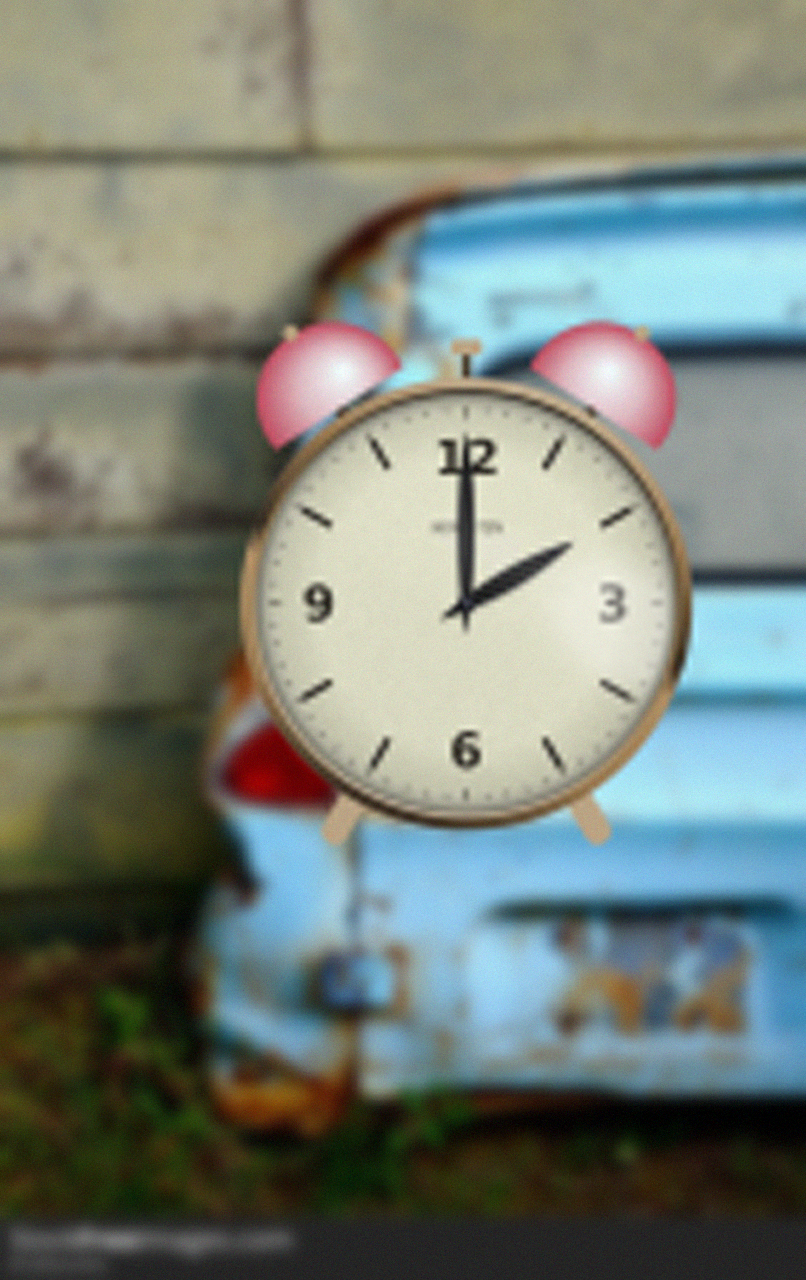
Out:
2 h 00 min
